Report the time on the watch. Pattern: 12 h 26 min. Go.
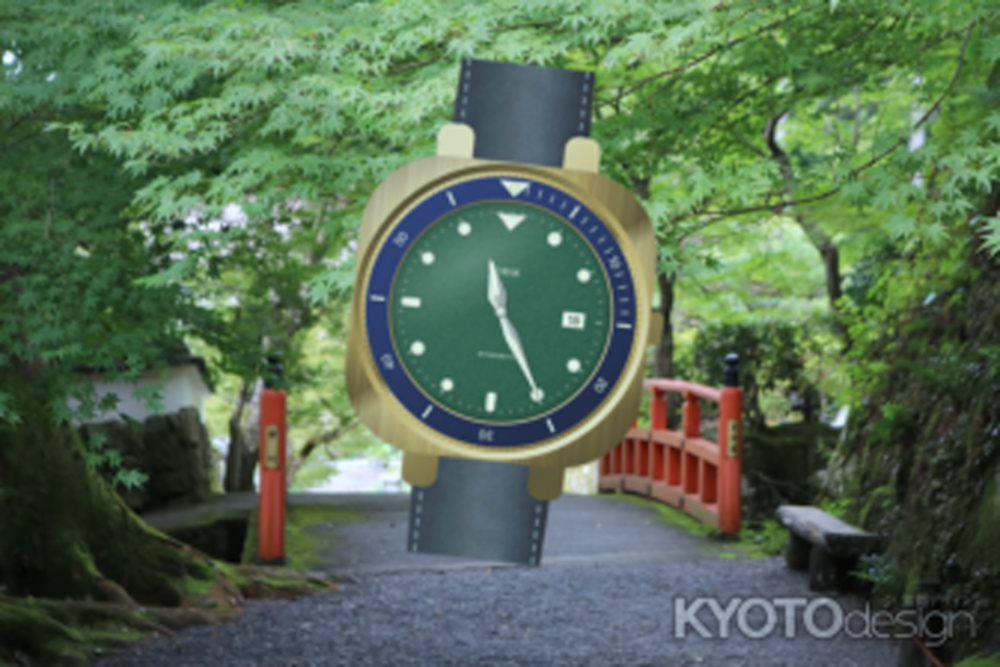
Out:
11 h 25 min
